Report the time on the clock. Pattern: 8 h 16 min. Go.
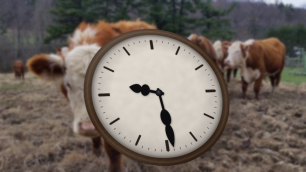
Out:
9 h 29 min
